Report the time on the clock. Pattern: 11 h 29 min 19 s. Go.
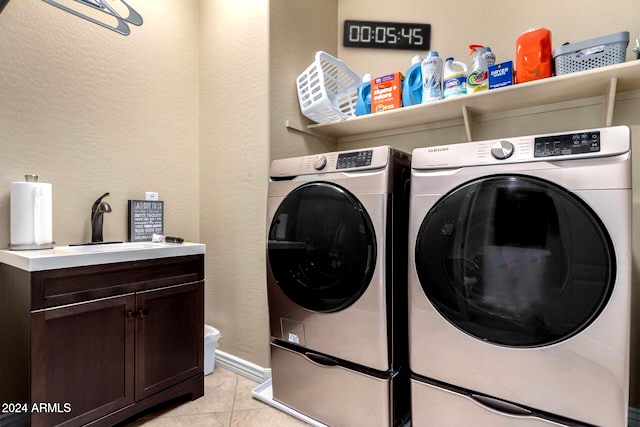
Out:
0 h 05 min 45 s
